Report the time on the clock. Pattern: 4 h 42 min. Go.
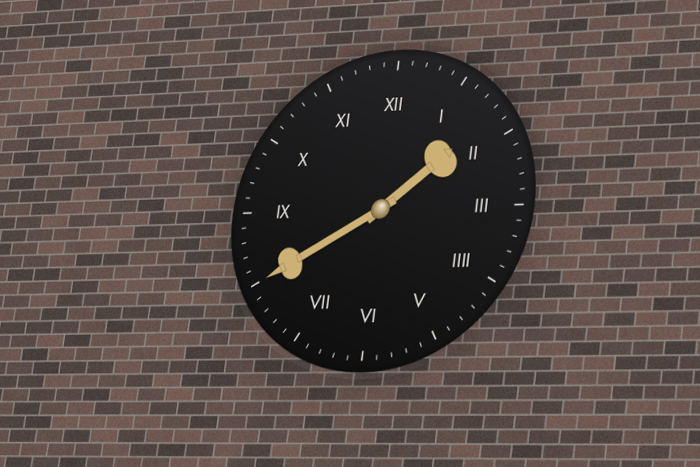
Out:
1 h 40 min
